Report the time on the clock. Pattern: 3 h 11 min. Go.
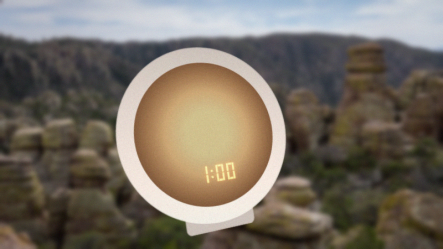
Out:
1 h 00 min
